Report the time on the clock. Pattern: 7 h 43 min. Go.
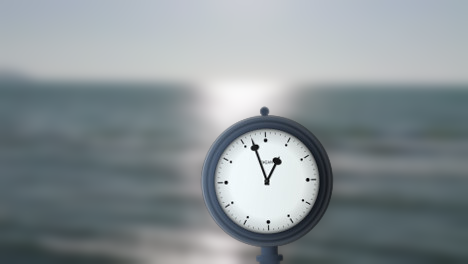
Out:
12 h 57 min
